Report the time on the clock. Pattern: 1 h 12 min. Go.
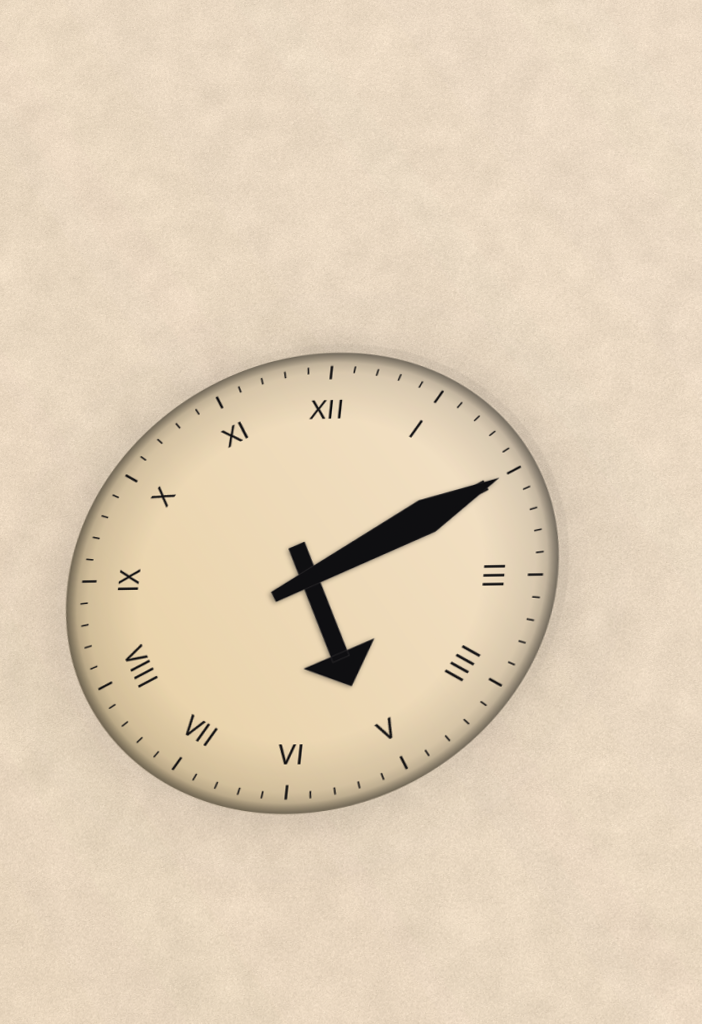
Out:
5 h 10 min
